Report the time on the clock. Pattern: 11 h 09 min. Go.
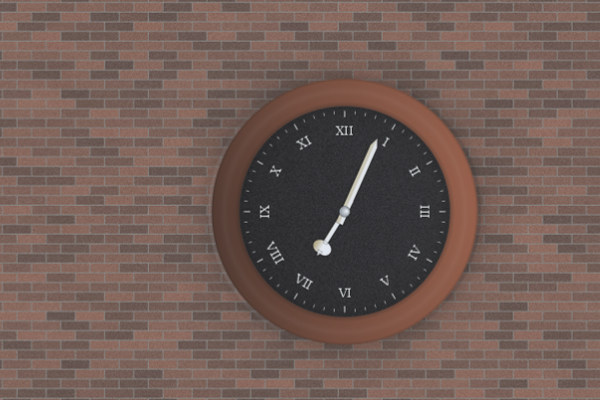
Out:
7 h 04 min
